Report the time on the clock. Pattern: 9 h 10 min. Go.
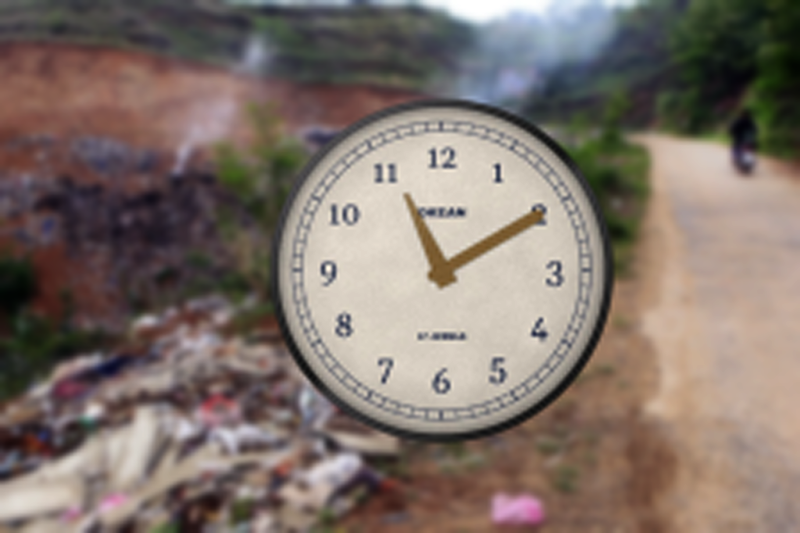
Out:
11 h 10 min
